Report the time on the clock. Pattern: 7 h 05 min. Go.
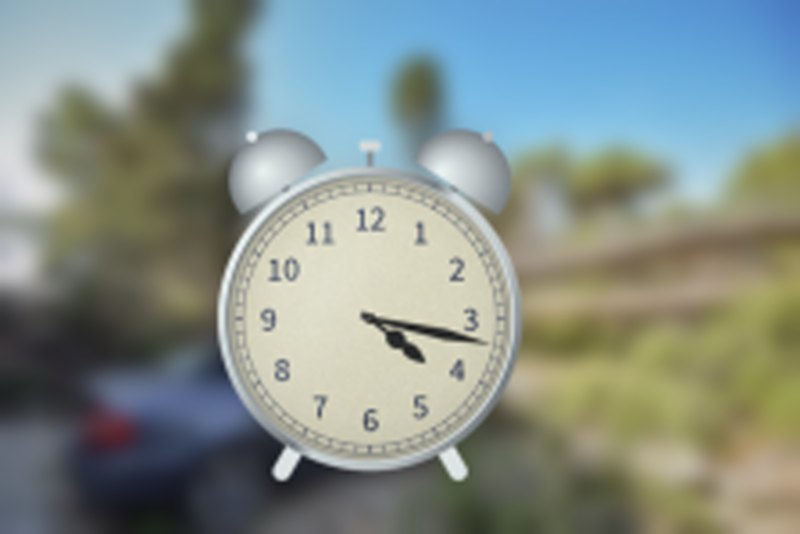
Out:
4 h 17 min
